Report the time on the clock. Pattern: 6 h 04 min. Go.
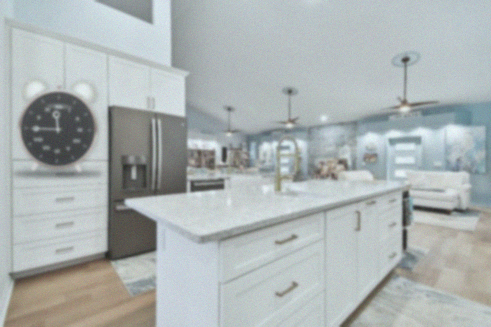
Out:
11 h 45 min
